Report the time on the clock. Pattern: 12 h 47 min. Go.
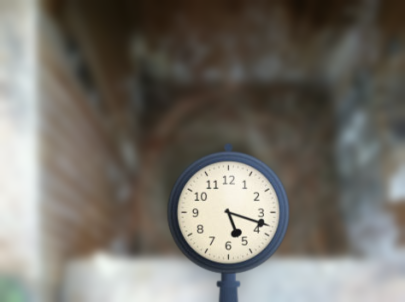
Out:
5 h 18 min
